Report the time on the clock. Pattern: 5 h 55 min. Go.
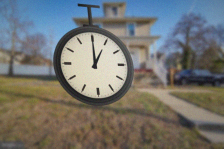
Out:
1 h 00 min
